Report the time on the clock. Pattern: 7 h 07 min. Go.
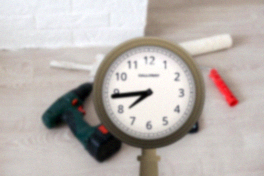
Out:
7 h 44 min
